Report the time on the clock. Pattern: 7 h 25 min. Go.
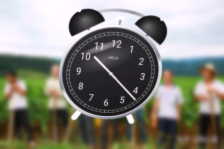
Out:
10 h 22 min
